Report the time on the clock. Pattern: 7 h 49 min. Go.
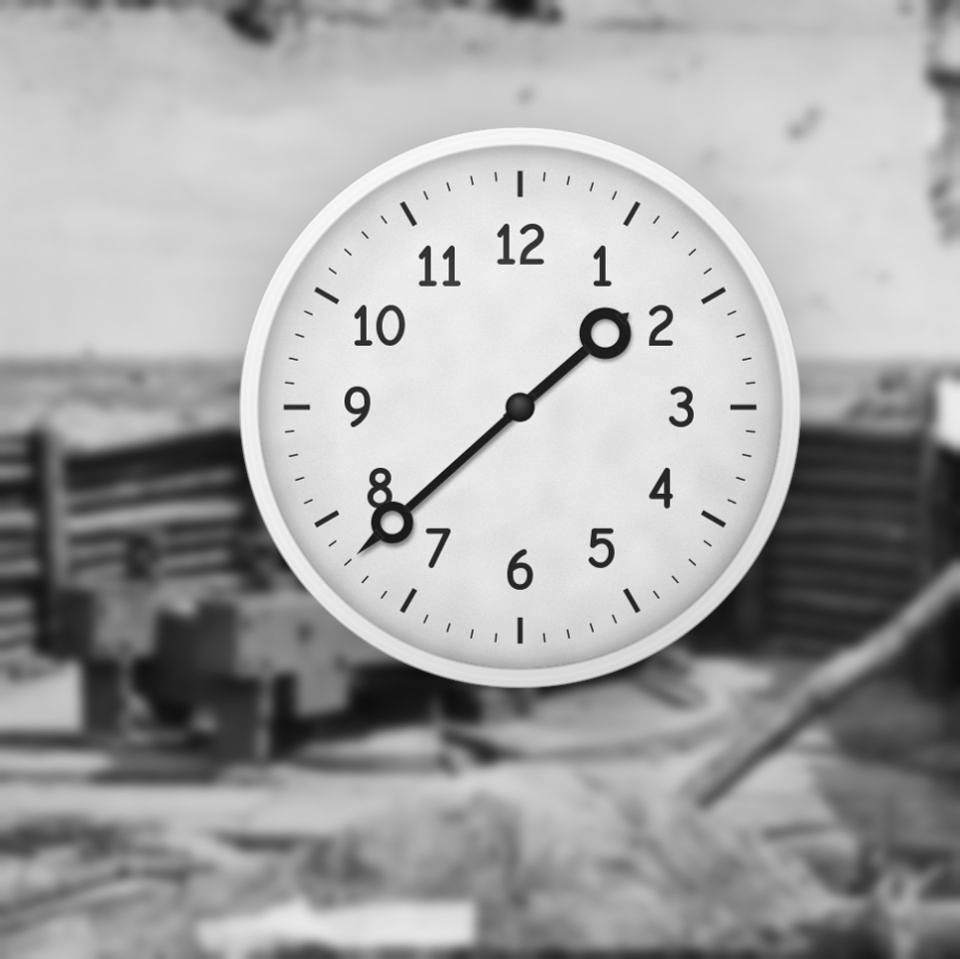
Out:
1 h 38 min
